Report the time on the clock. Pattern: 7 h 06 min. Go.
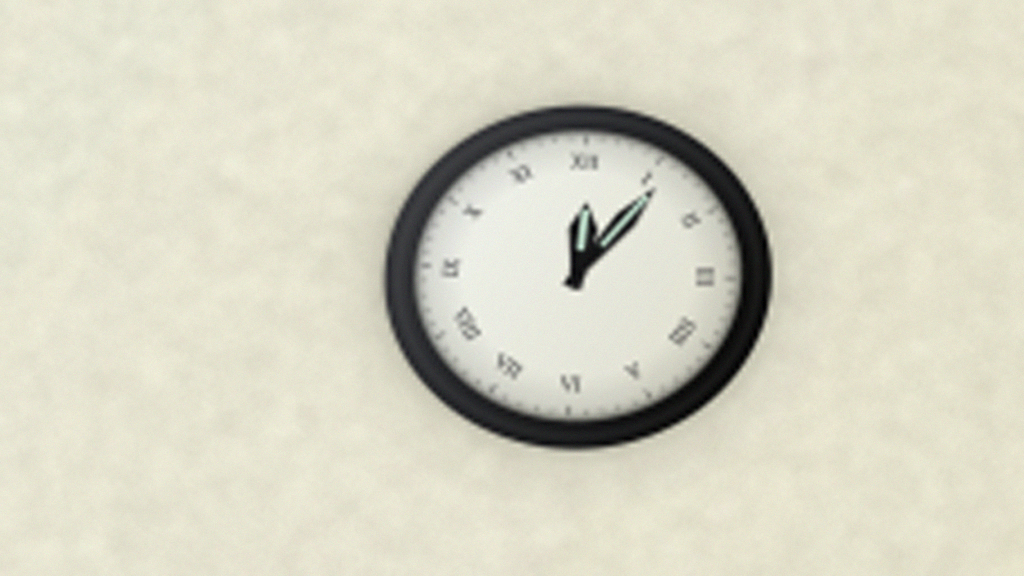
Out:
12 h 06 min
